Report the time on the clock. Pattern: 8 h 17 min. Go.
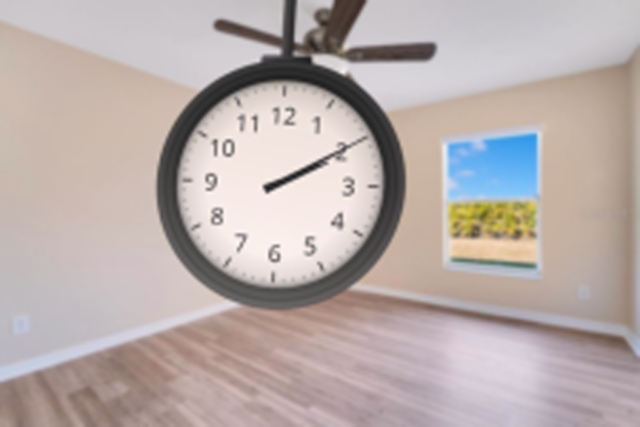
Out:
2 h 10 min
